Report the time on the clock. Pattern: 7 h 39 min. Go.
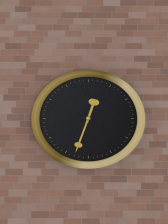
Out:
12 h 33 min
